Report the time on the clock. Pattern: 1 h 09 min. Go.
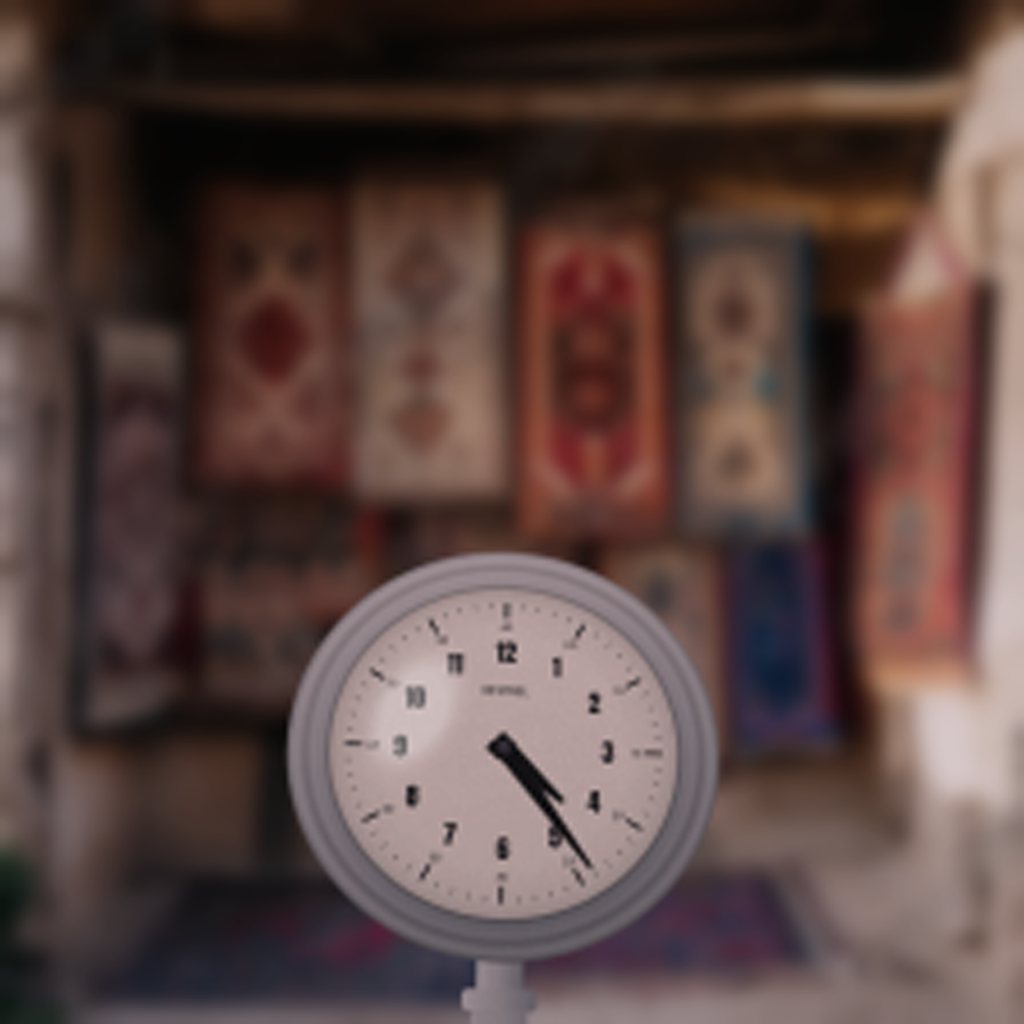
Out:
4 h 24 min
